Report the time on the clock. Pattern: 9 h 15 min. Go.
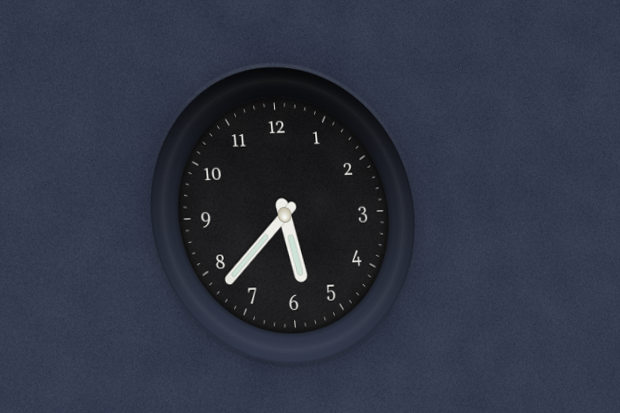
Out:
5 h 38 min
